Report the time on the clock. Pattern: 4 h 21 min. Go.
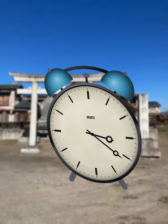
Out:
3 h 21 min
